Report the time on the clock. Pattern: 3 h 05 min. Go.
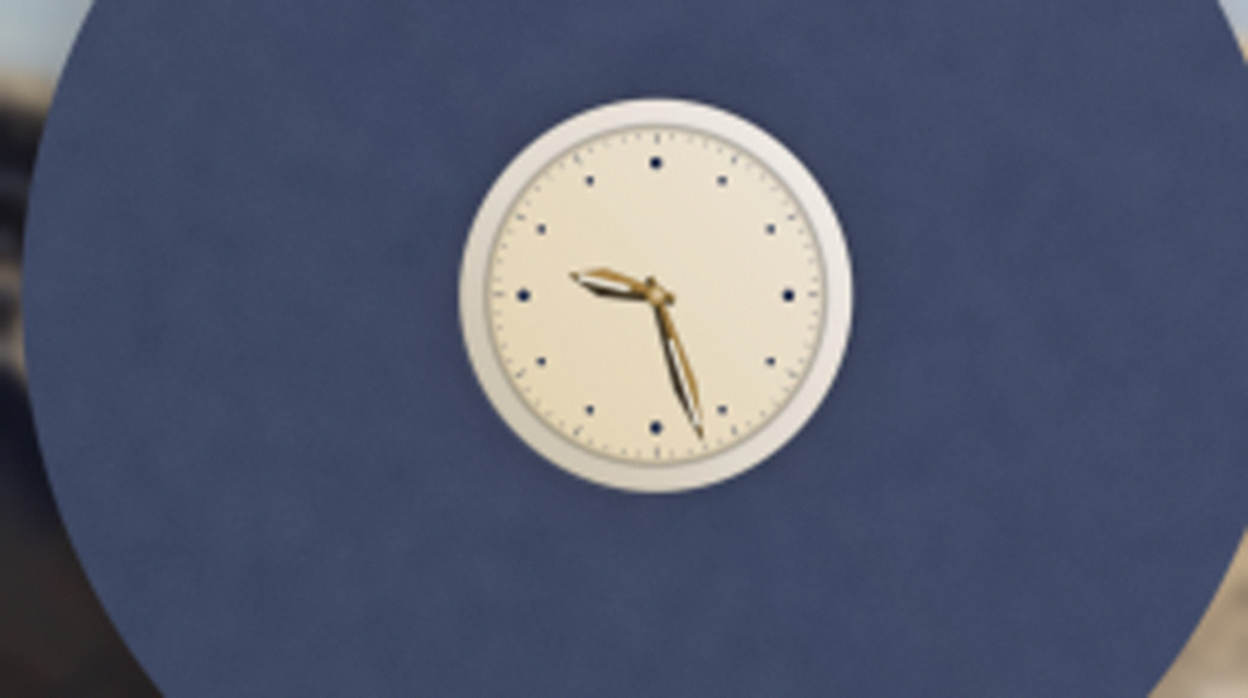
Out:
9 h 27 min
